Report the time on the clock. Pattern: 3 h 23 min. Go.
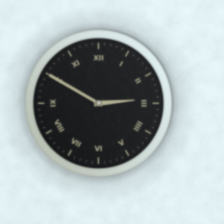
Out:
2 h 50 min
